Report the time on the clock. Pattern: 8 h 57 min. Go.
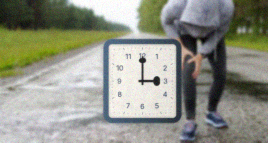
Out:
3 h 00 min
